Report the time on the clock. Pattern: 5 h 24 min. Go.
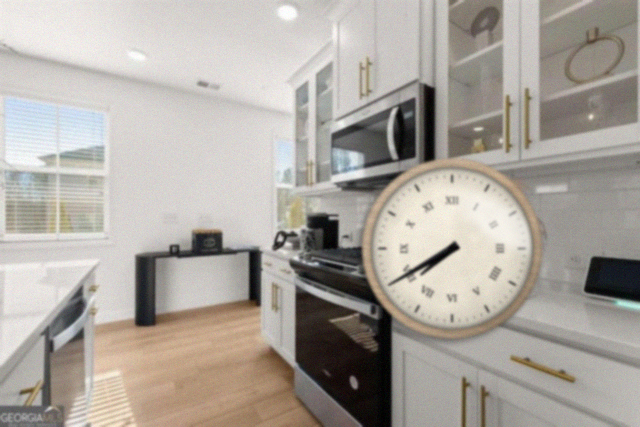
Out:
7 h 40 min
